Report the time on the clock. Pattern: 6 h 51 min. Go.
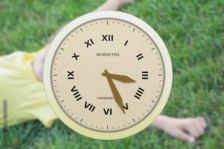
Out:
3 h 26 min
